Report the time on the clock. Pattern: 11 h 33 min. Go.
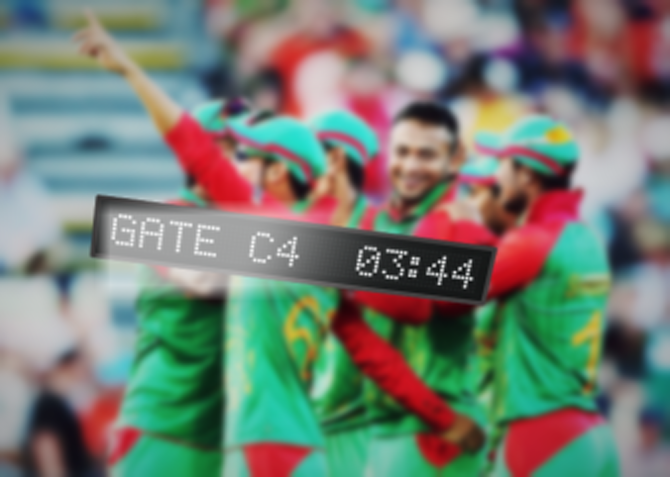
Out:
3 h 44 min
